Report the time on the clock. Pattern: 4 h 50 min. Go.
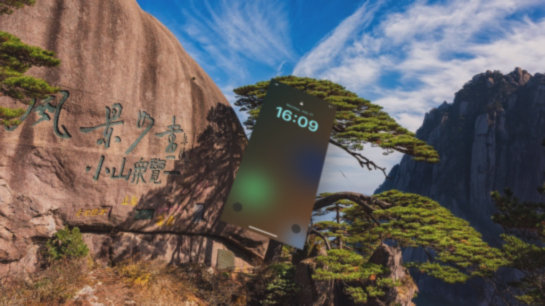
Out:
16 h 09 min
